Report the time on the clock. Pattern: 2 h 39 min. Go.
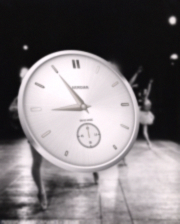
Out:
8 h 55 min
